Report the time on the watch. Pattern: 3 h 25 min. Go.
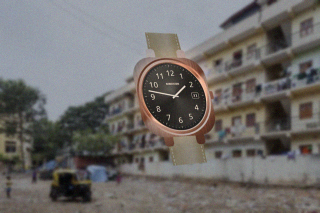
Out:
1 h 47 min
